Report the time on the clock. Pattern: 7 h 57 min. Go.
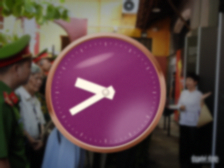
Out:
9 h 40 min
